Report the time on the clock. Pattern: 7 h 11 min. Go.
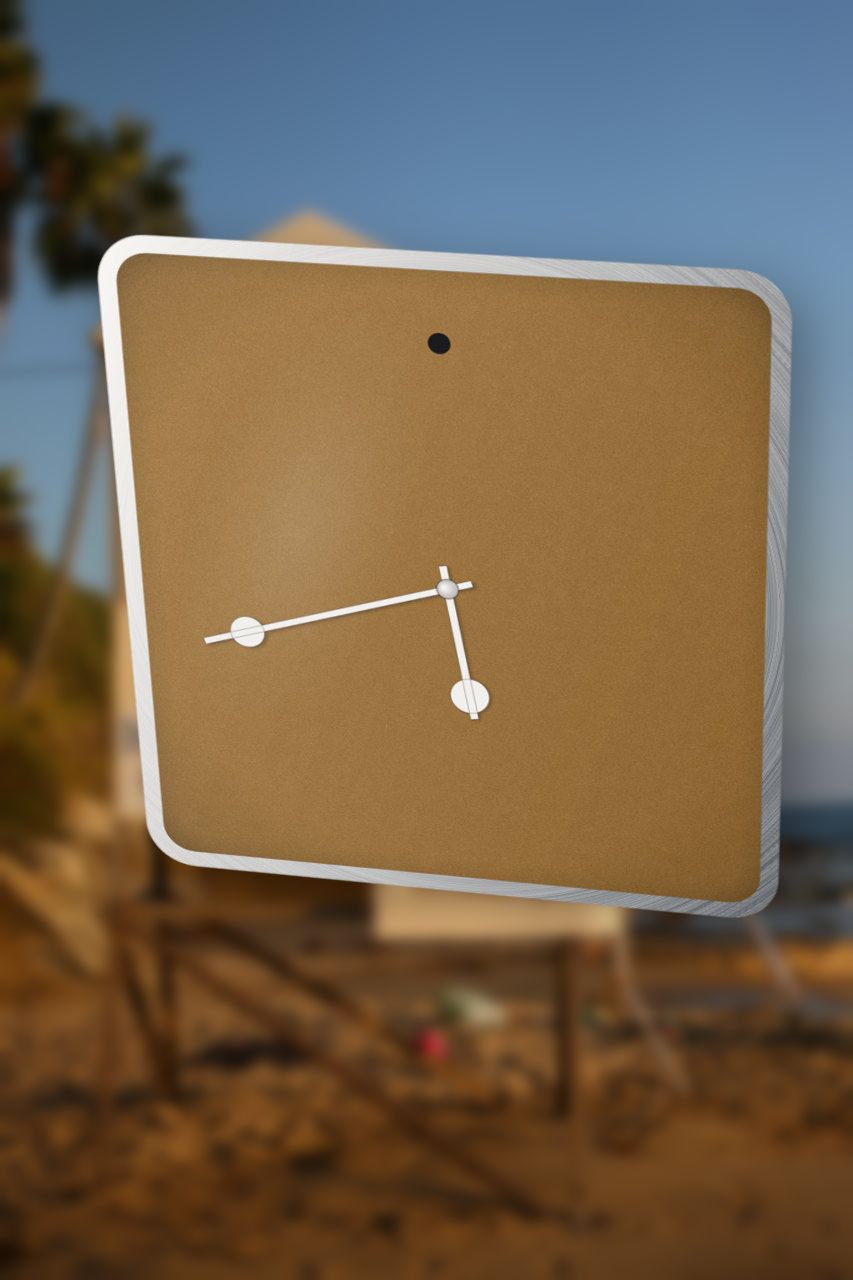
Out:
5 h 42 min
